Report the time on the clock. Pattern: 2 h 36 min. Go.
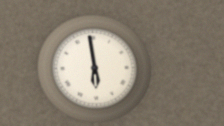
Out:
5 h 59 min
